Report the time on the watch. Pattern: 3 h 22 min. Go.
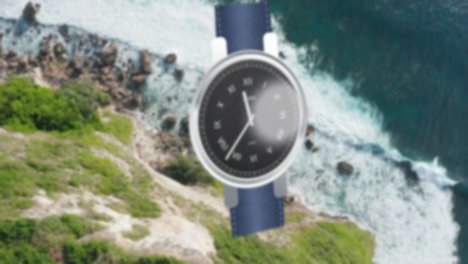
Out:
11 h 37 min
